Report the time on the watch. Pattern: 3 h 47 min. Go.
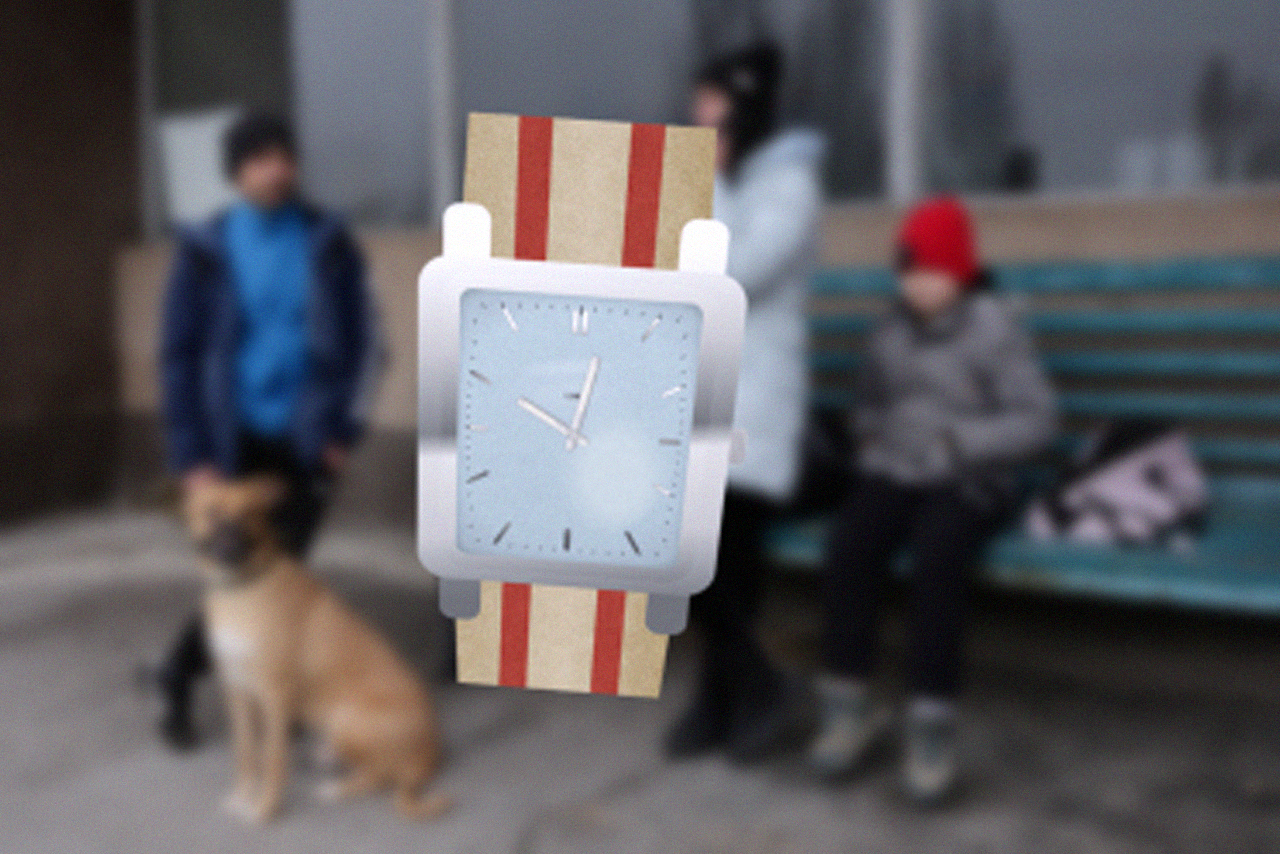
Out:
10 h 02 min
